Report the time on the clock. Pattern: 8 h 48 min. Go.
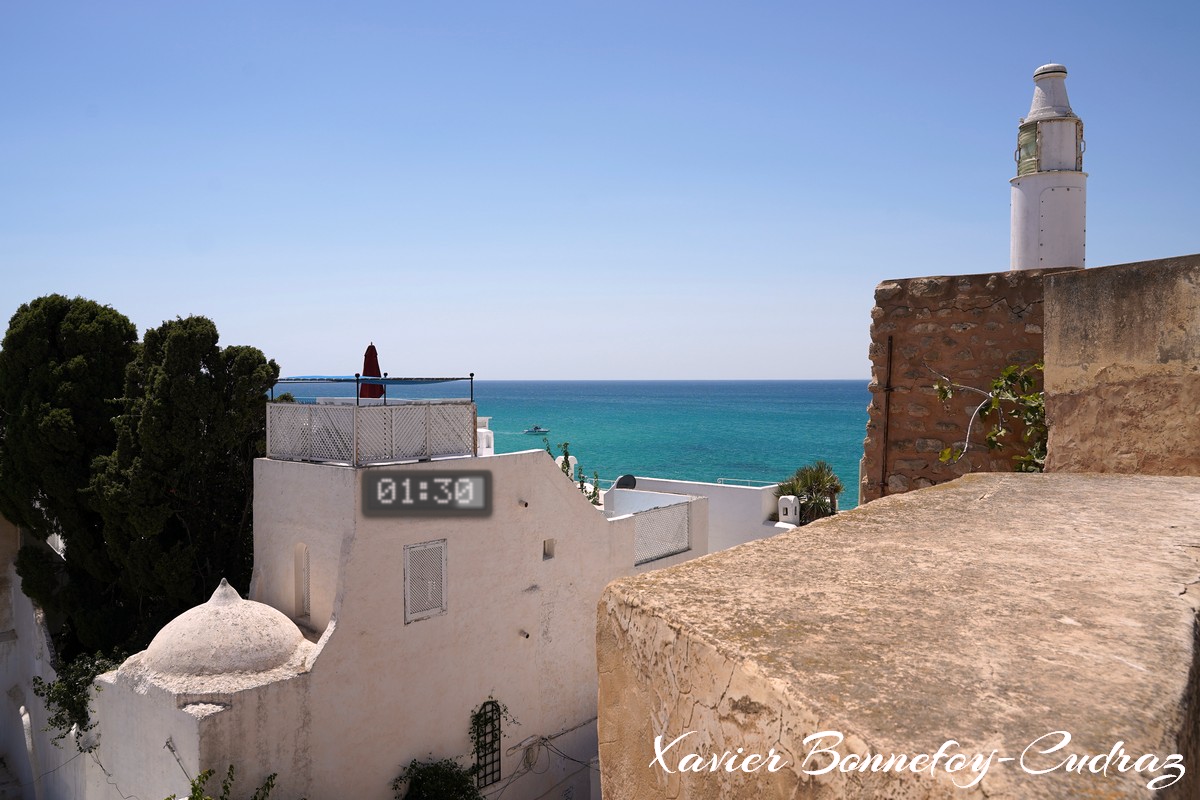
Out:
1 h 30 min
